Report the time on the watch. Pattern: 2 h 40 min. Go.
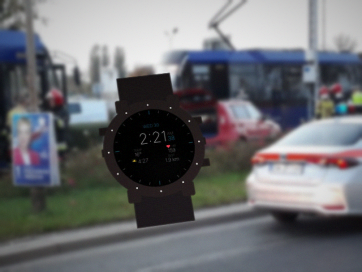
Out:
2 h 21 min
